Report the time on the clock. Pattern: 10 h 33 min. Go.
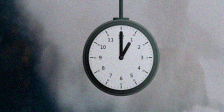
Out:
1 h 00 min
